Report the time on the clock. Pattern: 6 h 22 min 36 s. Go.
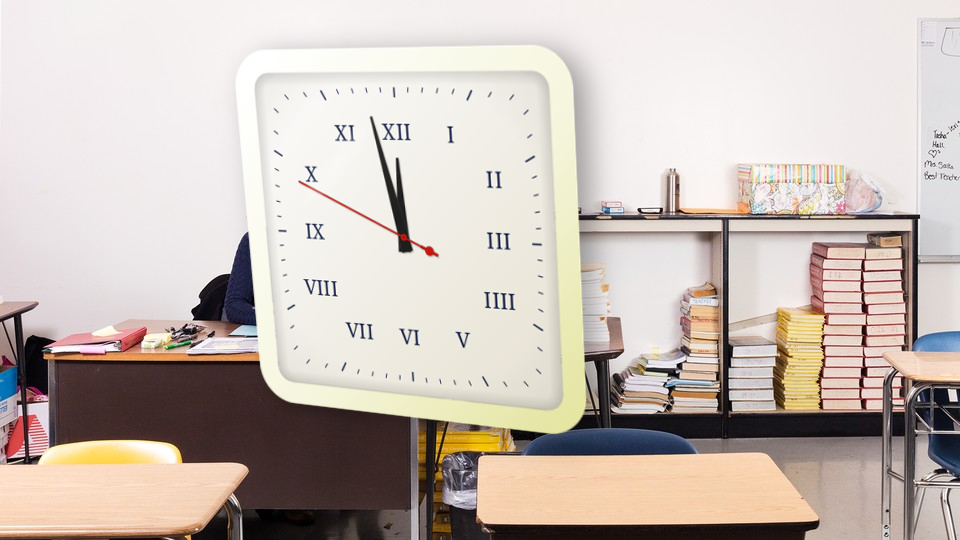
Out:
11 h 57 min 49 s
